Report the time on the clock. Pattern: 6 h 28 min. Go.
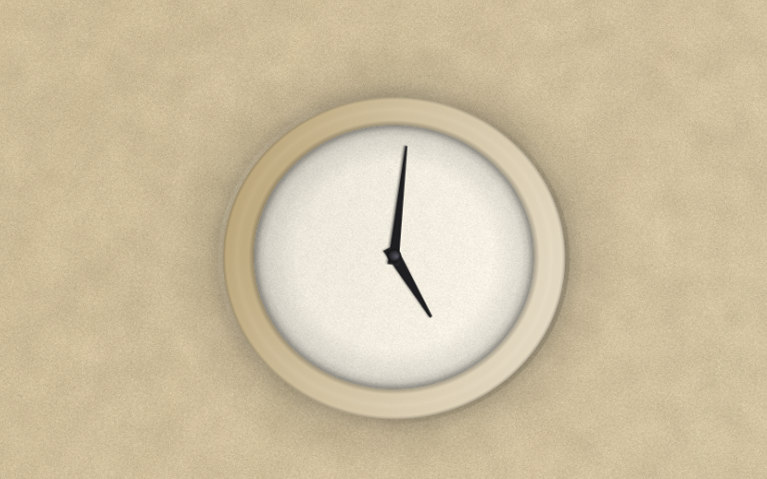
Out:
5 h 01 min
